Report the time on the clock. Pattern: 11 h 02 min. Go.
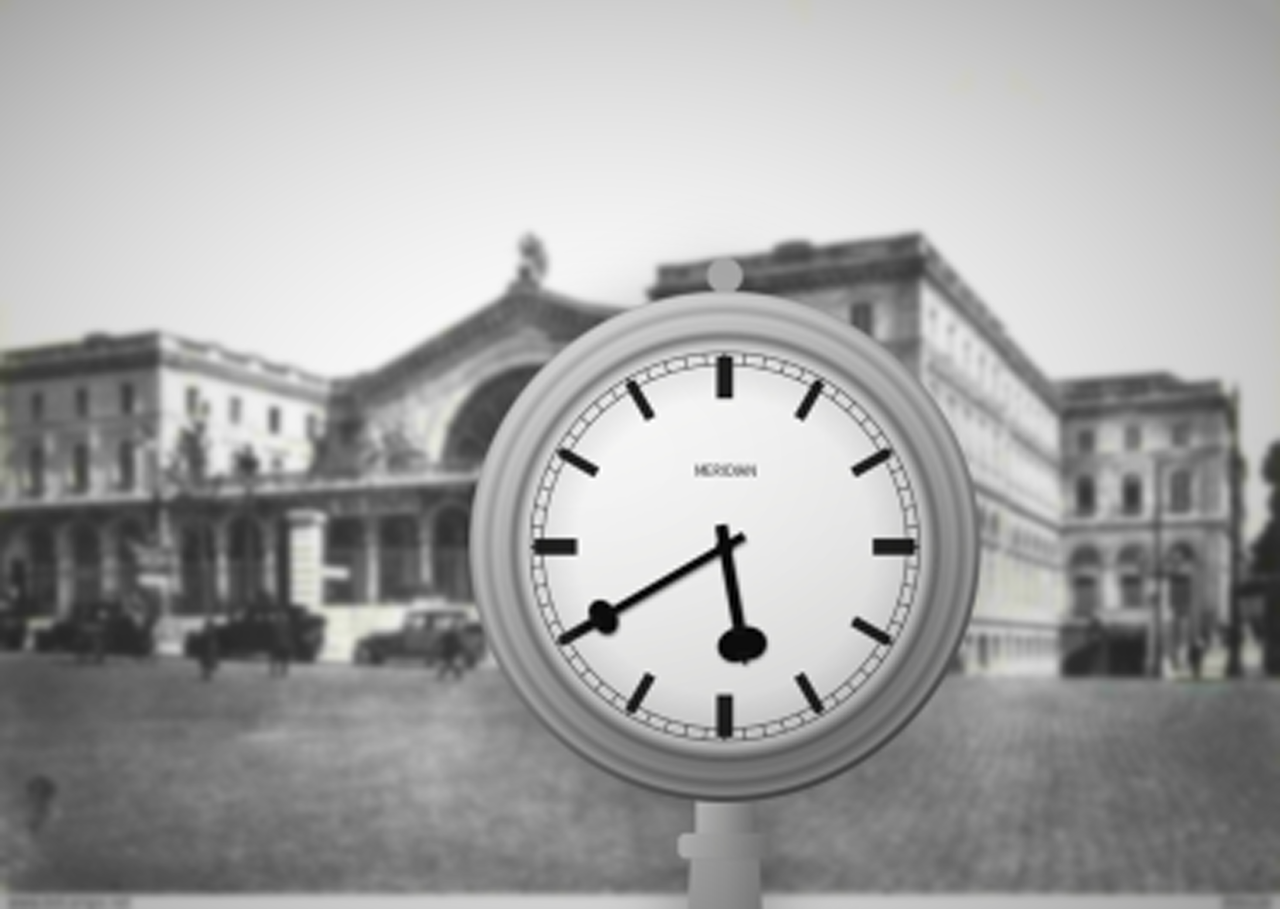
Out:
5 h 40 min
